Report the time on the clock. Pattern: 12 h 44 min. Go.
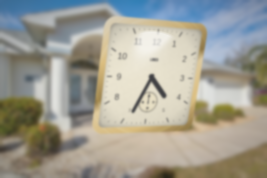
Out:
4 h 34 min
